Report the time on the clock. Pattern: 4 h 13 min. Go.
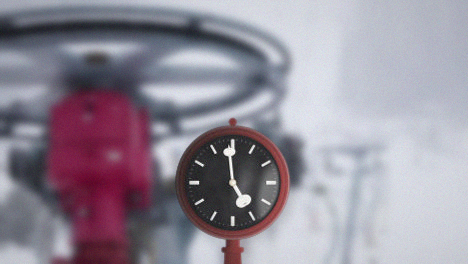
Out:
4 h 59 min
